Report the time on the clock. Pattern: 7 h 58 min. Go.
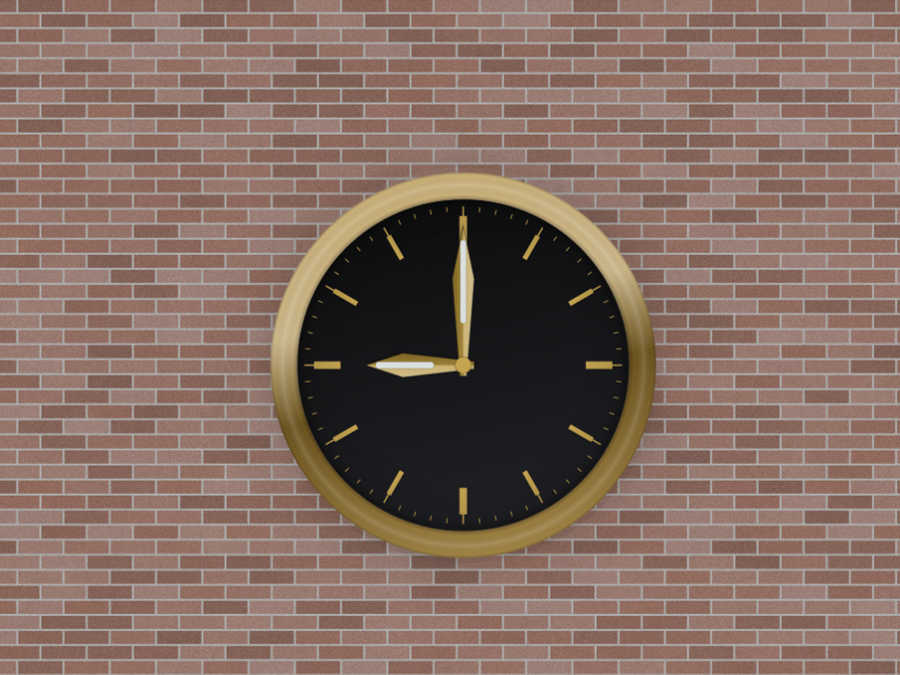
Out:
9 h 00 min
